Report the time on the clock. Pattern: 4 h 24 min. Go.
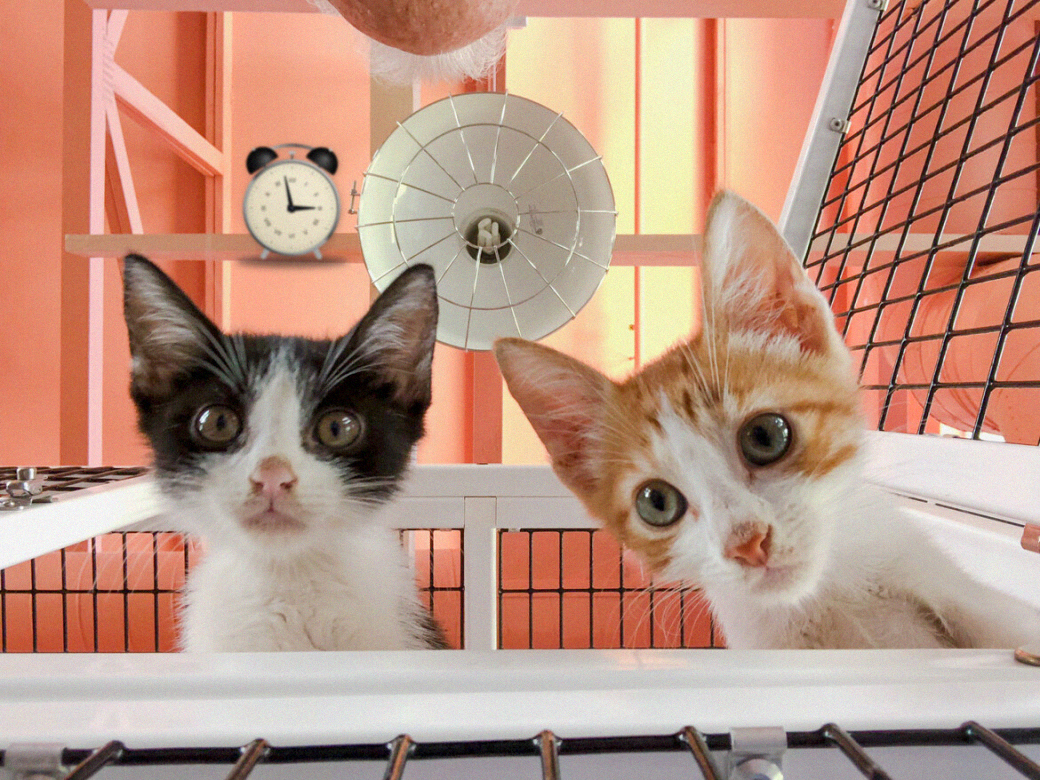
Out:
2 h 58 min
